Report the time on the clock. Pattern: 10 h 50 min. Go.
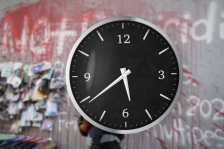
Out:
5 h 39 min
